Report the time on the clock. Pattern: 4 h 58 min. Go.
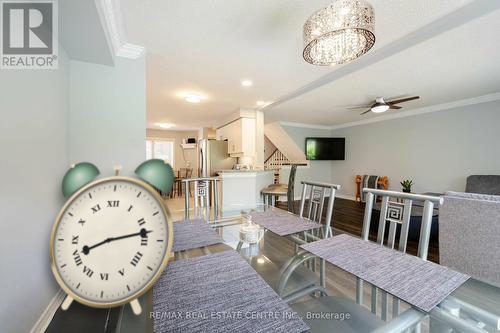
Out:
8 h 13 min
